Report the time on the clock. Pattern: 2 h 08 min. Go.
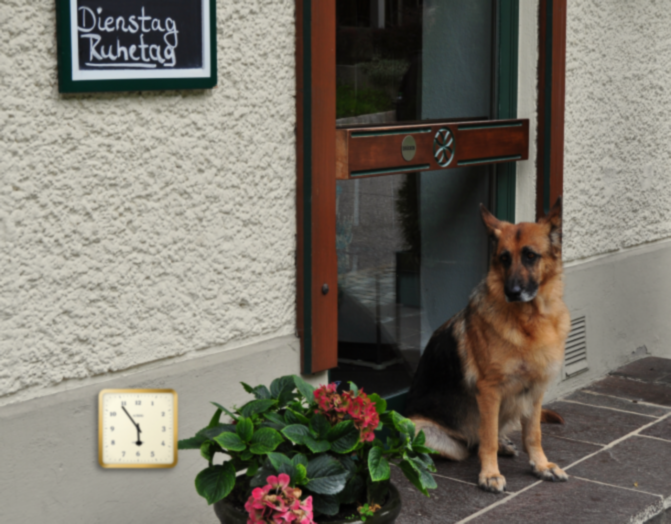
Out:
5 h 54 min
